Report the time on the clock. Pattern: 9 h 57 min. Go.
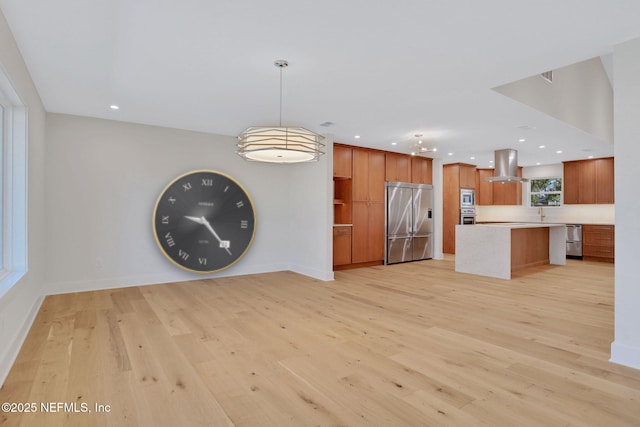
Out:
9 h 23 min
